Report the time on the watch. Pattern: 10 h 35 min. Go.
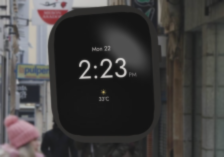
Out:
2 h 23 min
